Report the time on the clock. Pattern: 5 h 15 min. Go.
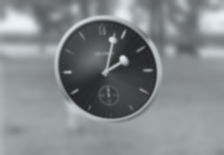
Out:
2 h 03 min
